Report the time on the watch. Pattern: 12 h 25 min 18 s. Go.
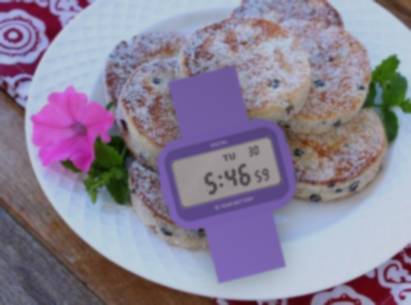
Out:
5 h 46 min 59 s
